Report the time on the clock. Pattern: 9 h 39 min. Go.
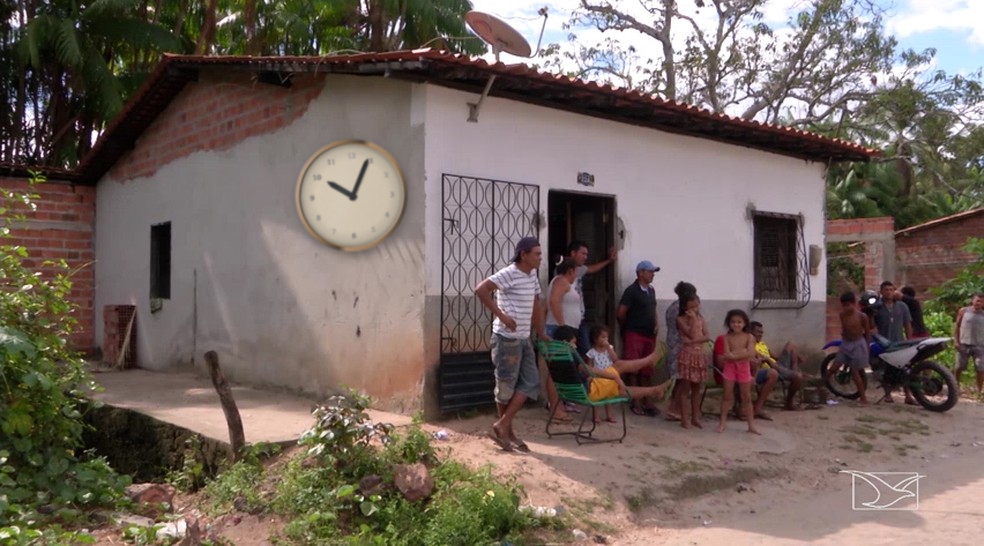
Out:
10 h 04 min
